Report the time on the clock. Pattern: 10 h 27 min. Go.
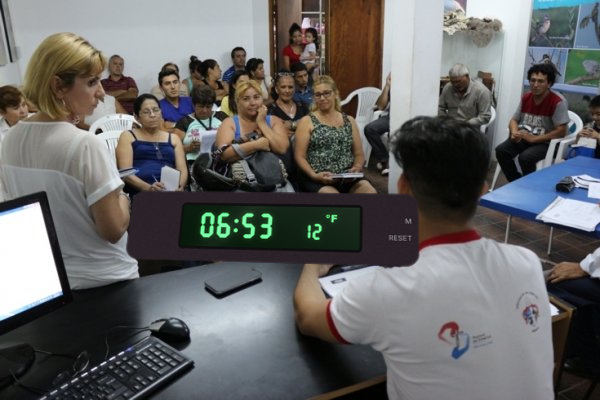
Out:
6 h 53 min
